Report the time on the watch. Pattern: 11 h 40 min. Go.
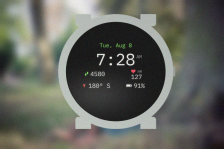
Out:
7 h 28 min
